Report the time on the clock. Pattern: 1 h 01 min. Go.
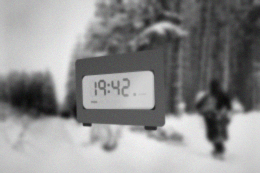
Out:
19 h 42 min
